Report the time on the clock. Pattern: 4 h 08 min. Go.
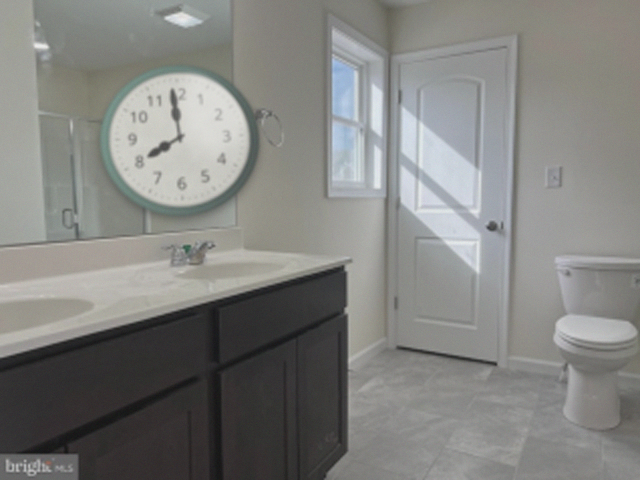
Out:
7 h 59 min
